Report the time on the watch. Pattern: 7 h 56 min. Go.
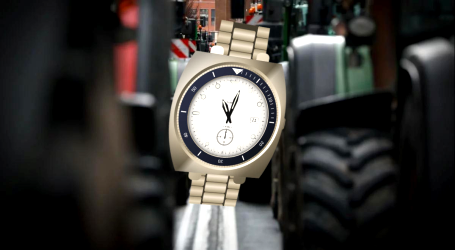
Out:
11 h 02 min
